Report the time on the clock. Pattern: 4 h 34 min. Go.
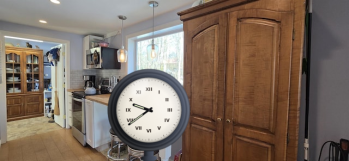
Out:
9 h 39 min
